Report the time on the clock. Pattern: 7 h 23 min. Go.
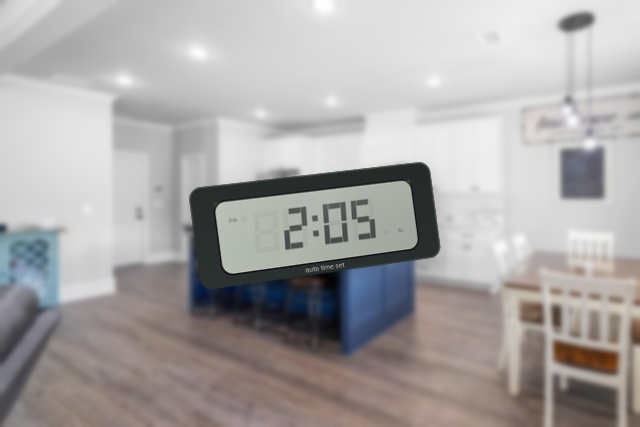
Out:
2 h 05 min
